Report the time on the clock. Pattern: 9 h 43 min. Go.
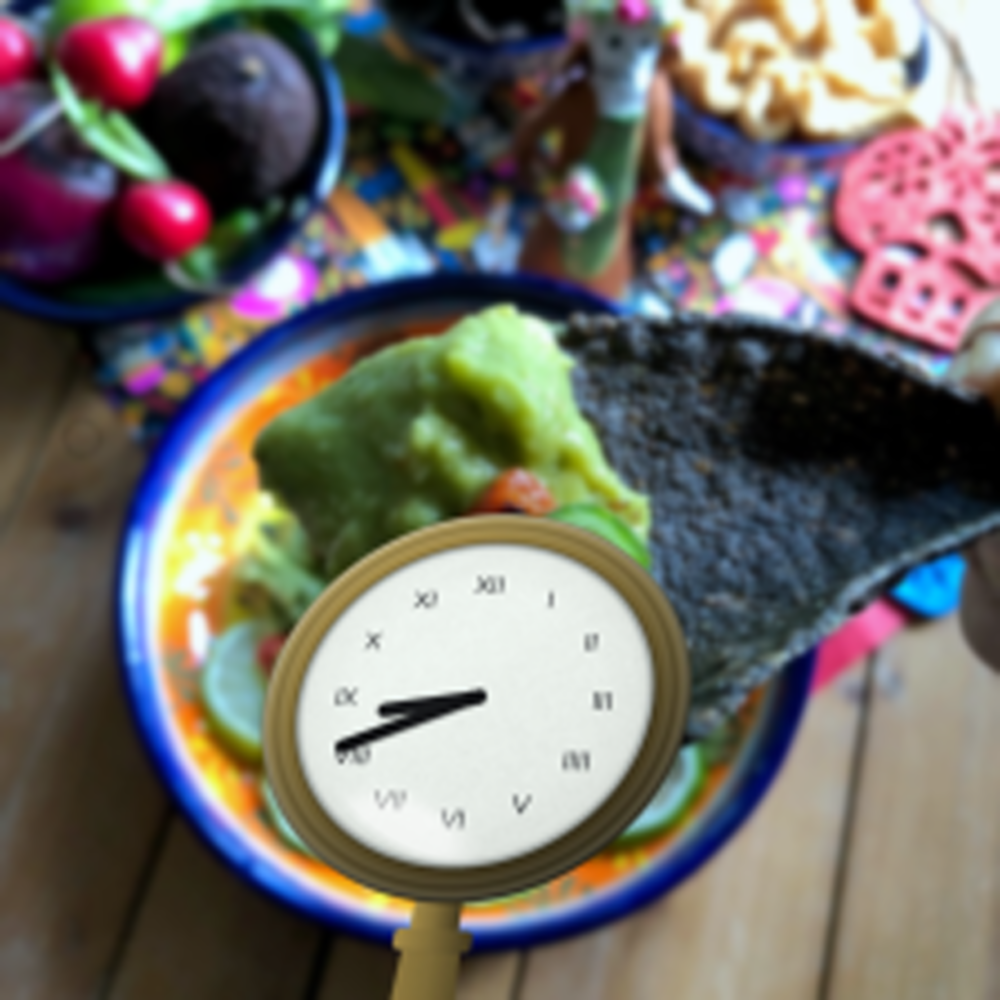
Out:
8 h 41 min
